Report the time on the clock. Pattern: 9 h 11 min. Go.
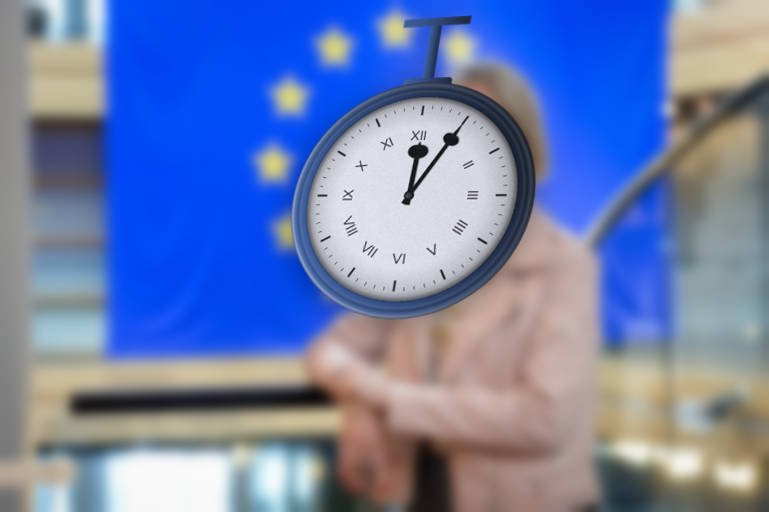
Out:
12 h 05 min
